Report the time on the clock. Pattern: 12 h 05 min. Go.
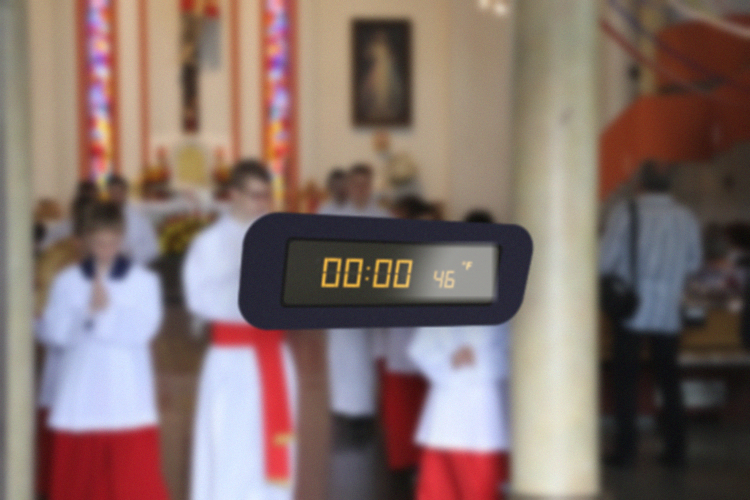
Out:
0 h 00 min
